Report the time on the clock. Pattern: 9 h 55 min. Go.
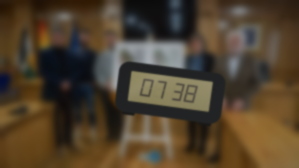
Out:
7 h 38 min
